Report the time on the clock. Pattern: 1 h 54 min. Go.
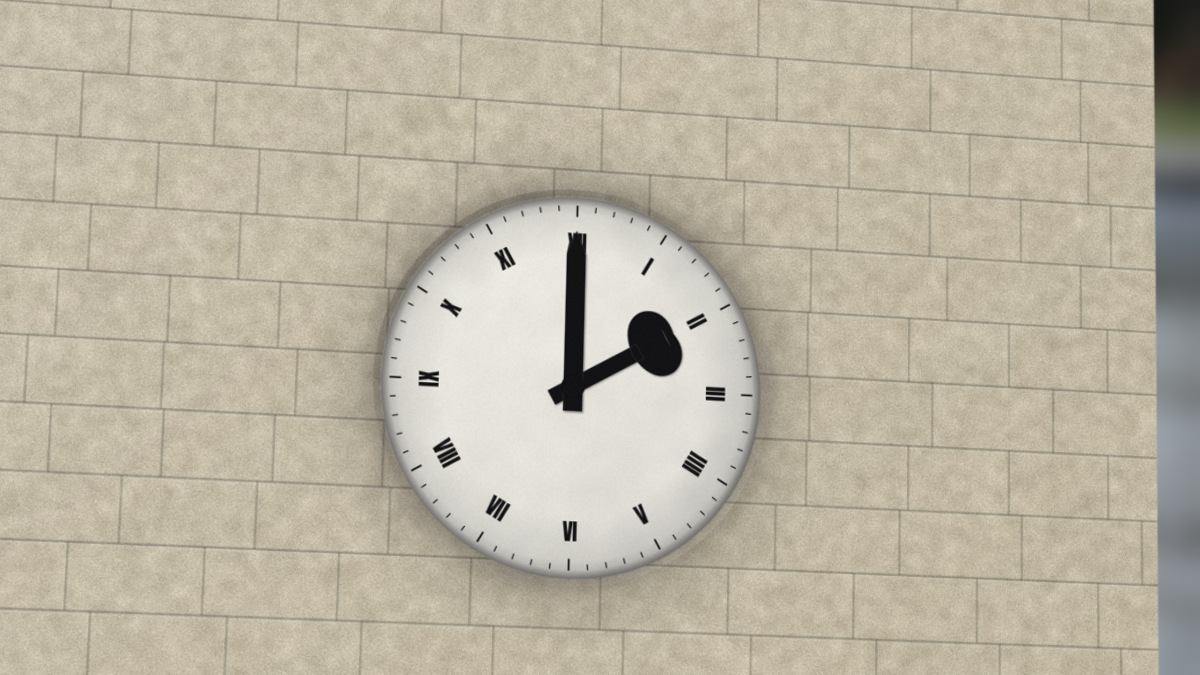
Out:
2 h 00 min
